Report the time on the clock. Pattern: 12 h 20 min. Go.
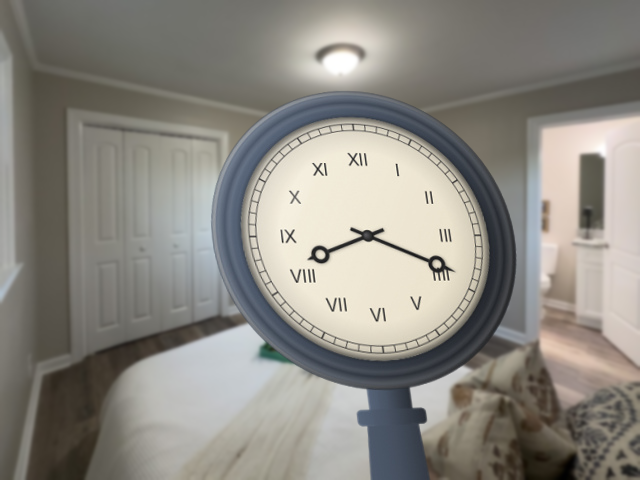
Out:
8 h 19 min
